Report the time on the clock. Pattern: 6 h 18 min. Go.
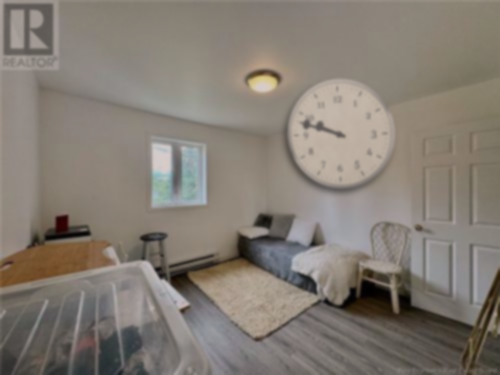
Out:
9 h 48 min
